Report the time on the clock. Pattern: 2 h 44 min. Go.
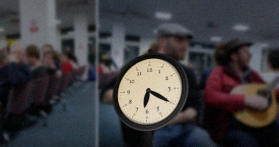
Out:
6 h 20 min
